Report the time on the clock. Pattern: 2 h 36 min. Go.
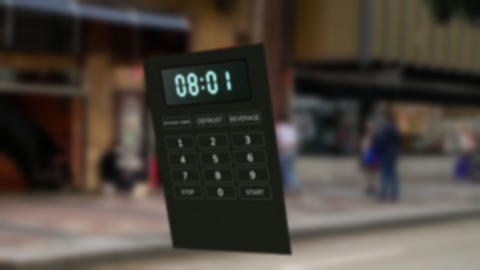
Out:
8 h 01 min
